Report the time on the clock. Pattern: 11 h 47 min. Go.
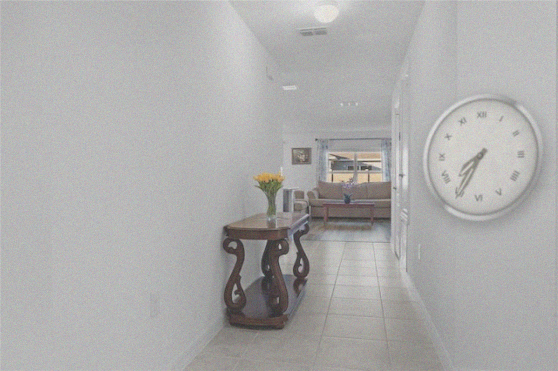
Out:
7 h 35 min
